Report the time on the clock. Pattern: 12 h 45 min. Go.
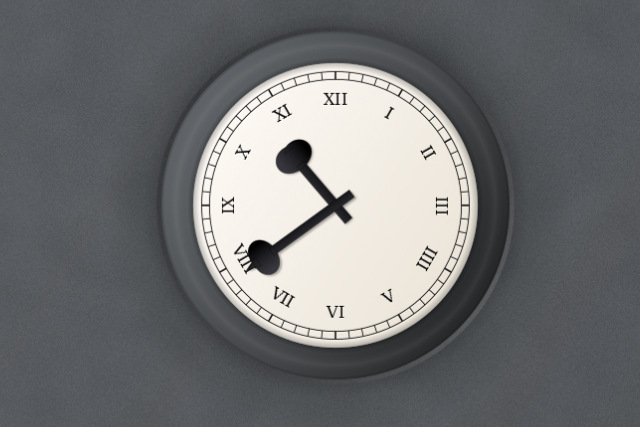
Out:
10 h 39 min
